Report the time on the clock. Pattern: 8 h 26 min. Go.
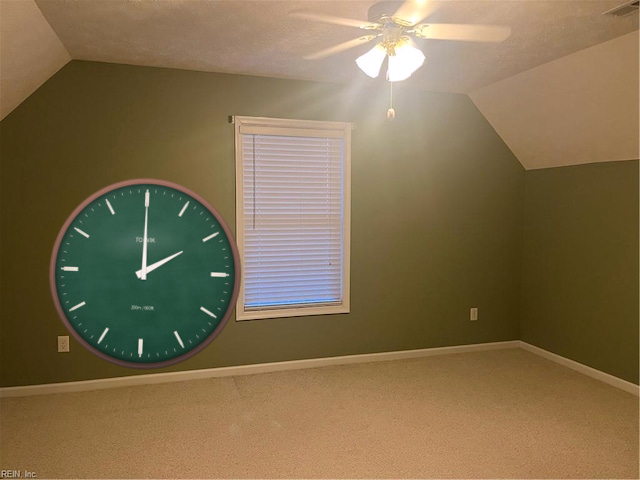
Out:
2 h 00 min
